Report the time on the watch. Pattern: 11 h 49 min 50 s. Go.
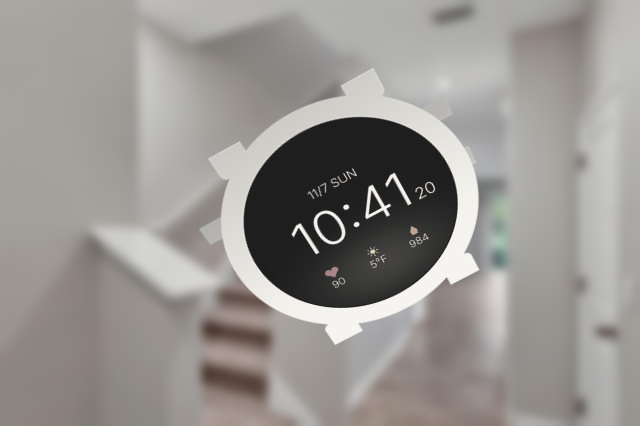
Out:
10 h 41 min 20 s
